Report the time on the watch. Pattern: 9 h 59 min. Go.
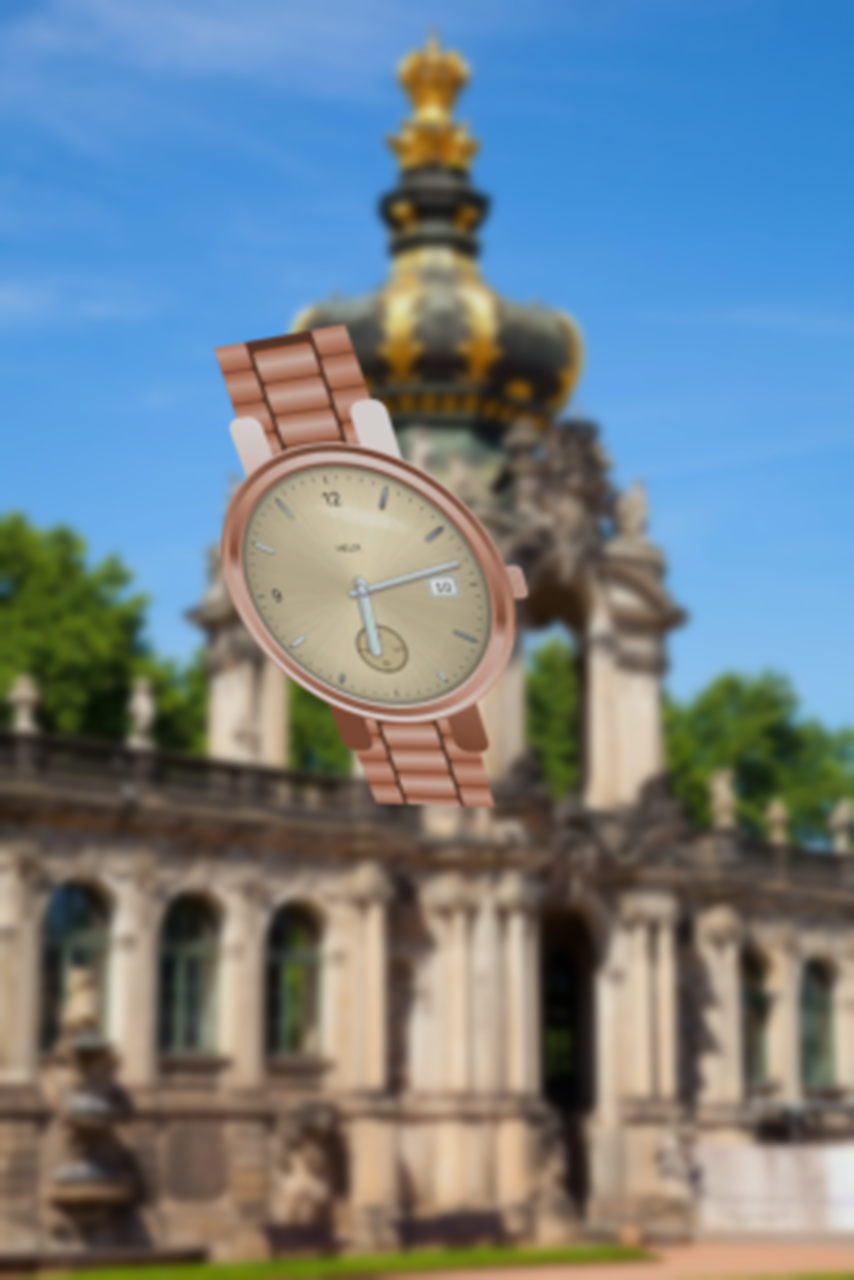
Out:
6 h 13 min
